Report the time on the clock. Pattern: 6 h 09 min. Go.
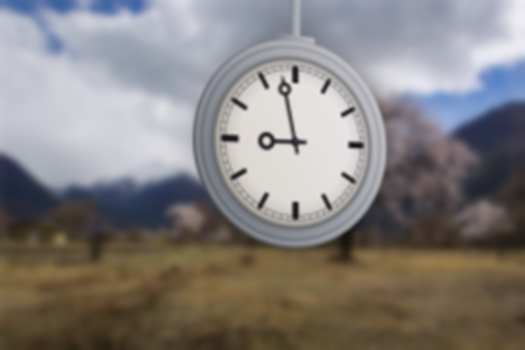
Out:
8 h 58 min
